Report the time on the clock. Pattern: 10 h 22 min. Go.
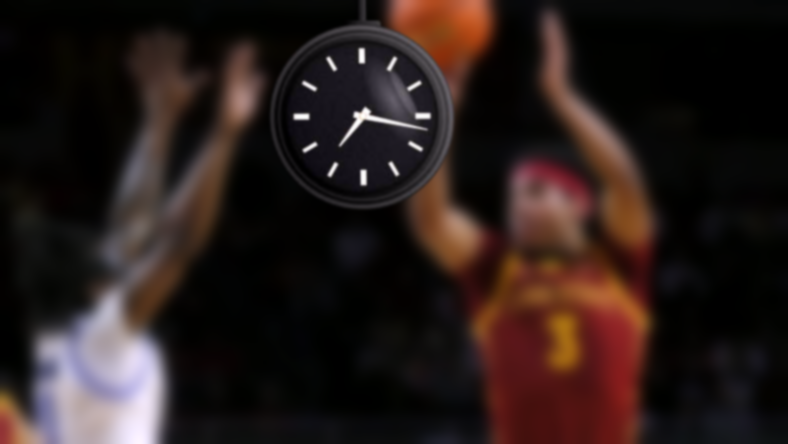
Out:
7 h 17 min
